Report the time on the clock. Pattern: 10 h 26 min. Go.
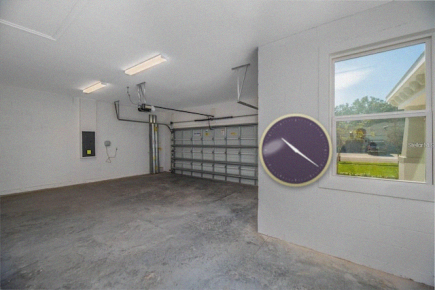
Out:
10 h 21 min
